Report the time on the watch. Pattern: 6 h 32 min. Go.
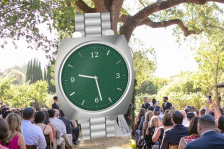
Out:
9 h 28 min
